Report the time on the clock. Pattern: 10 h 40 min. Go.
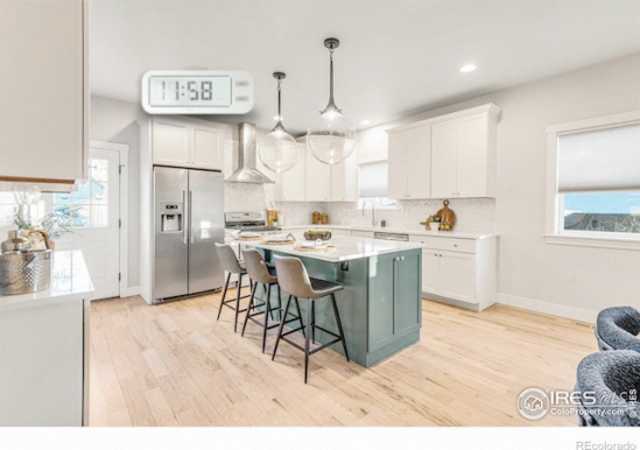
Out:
11 h 58 min
